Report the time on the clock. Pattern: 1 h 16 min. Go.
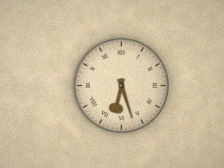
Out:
6 h 27 min
